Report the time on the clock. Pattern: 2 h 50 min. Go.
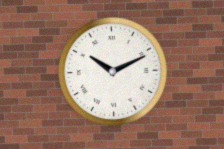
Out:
10 h 11 min
